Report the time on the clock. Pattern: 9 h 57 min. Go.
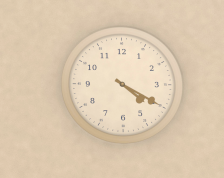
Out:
4 h 20 min
